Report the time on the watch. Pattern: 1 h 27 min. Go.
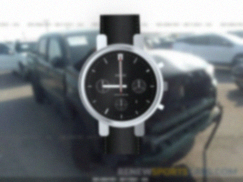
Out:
9 h 00 min
